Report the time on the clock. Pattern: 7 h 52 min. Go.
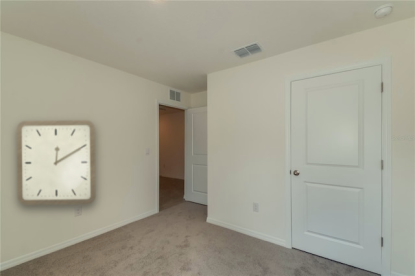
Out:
12 h 10 min
